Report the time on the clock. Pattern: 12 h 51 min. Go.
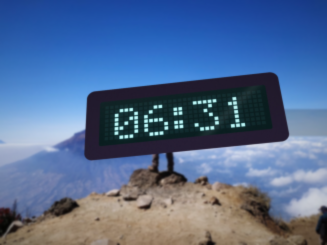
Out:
6 h 31 min
